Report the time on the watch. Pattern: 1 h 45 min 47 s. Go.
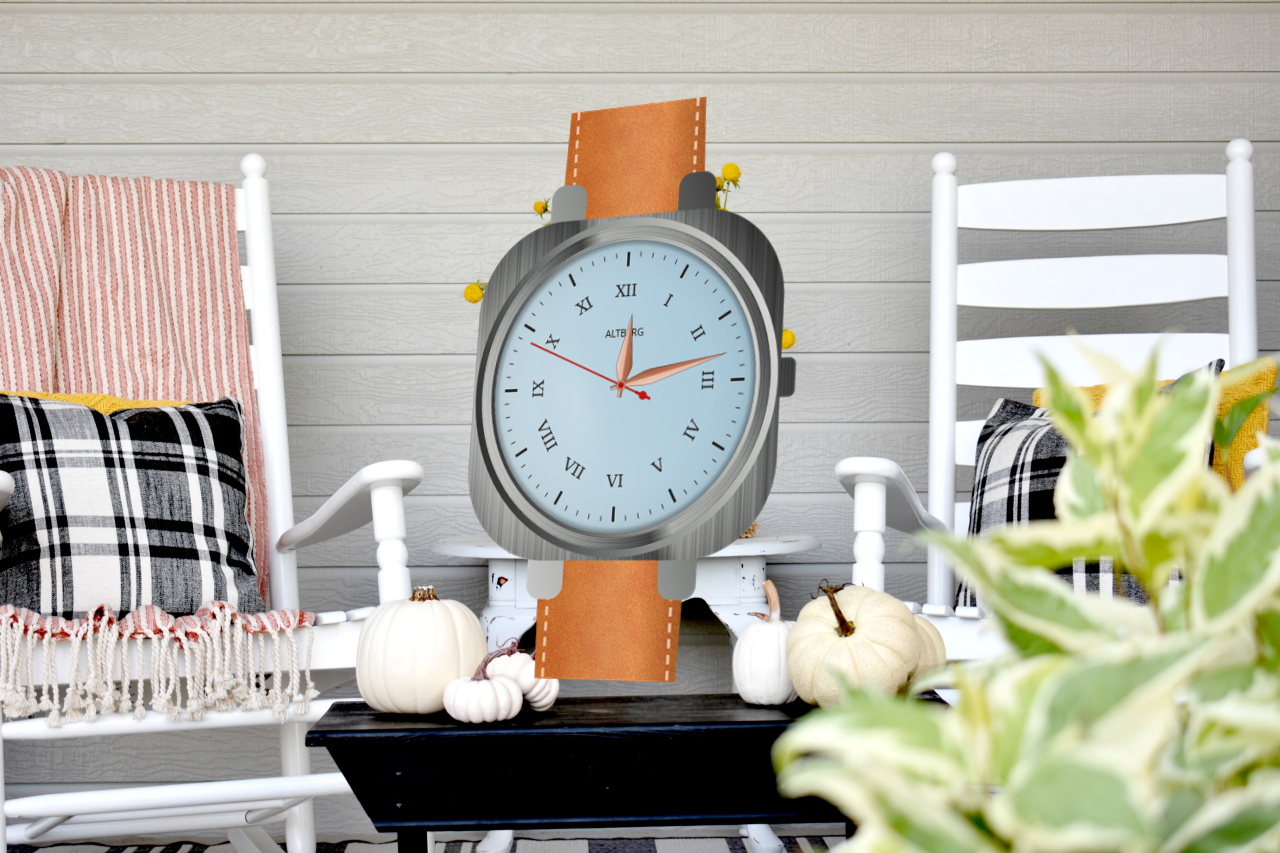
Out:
12 h 12 min 49 s
